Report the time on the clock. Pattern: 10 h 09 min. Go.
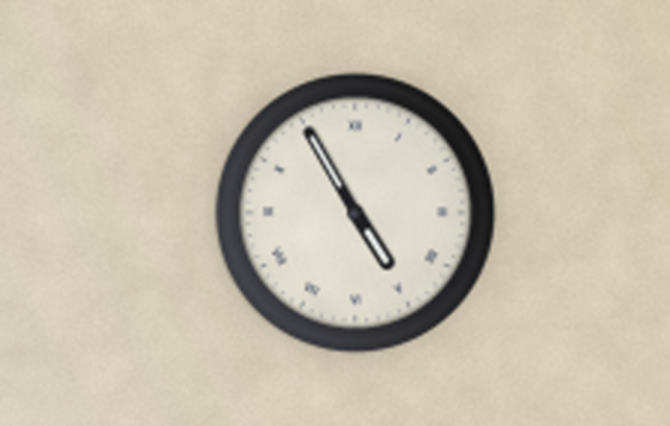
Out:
4 h 55 min
